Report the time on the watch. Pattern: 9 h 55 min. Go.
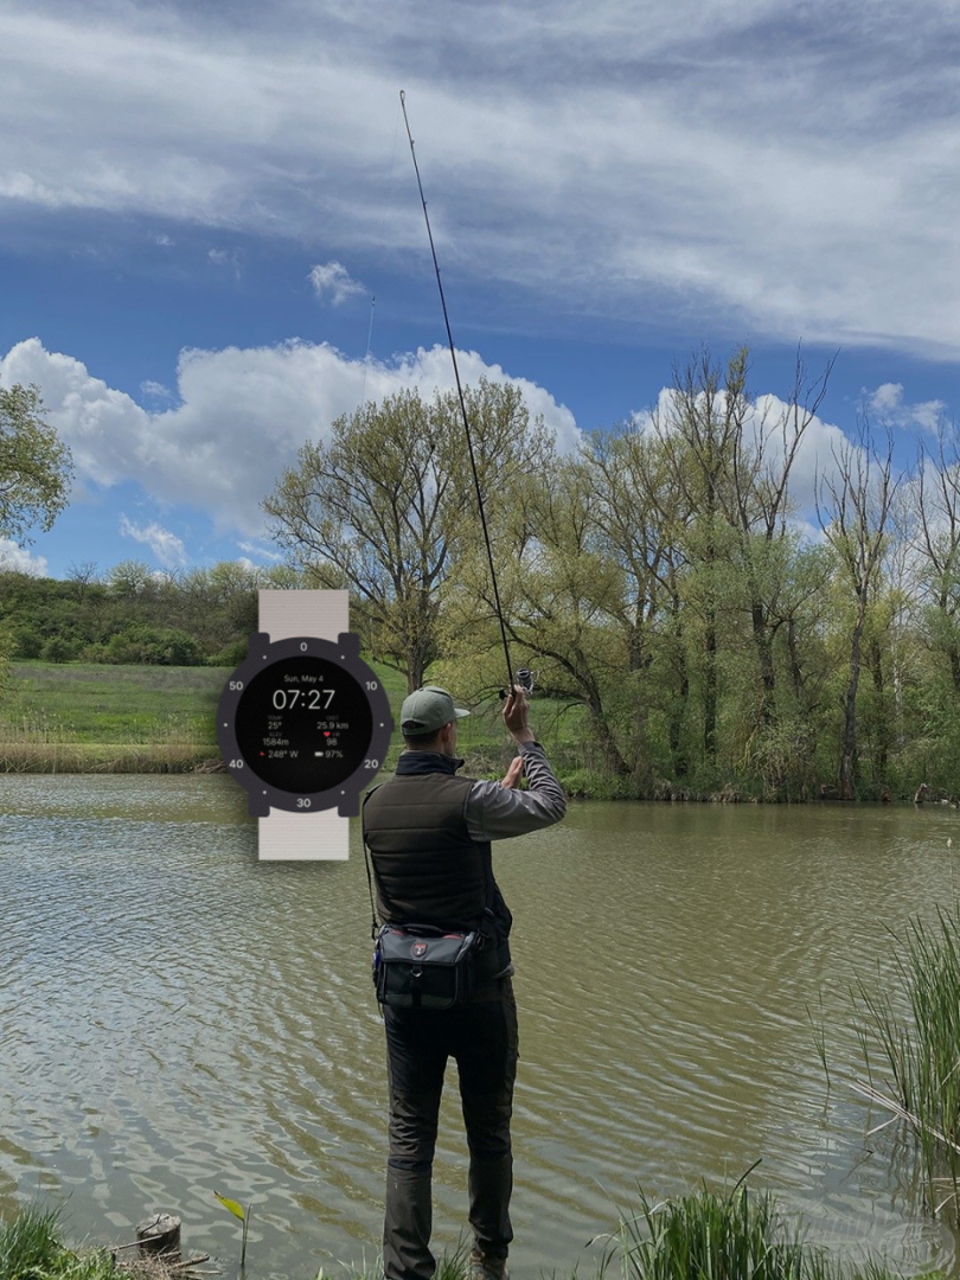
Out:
7 h 27 min
